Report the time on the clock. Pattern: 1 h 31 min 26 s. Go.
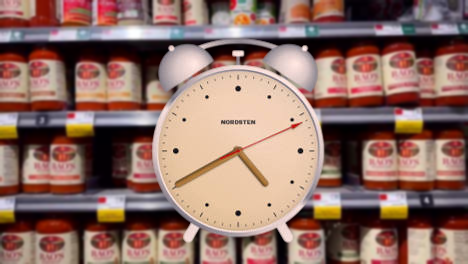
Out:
4 h 40 min 11 s
